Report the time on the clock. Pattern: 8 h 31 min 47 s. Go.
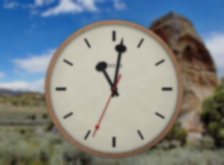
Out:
11 h 01 min 34 s
